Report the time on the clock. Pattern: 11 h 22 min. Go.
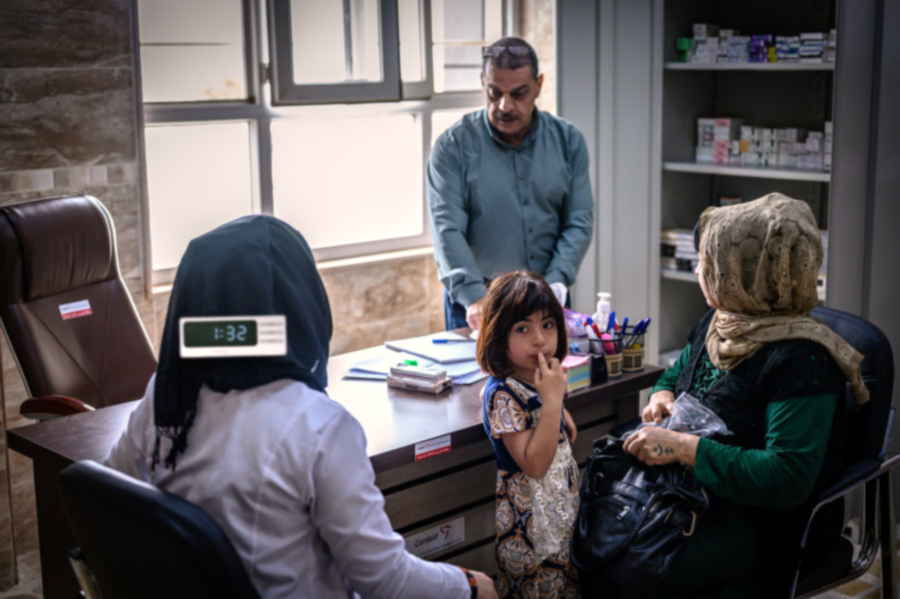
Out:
1 h 32 min
